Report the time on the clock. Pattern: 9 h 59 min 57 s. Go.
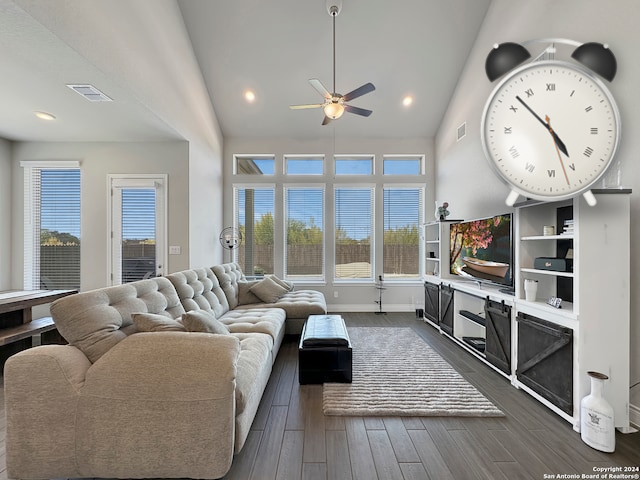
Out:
4 h 52 min 27 s
